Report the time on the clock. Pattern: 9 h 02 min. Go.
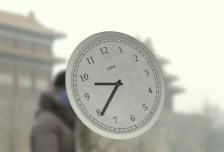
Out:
9 h 39 min
